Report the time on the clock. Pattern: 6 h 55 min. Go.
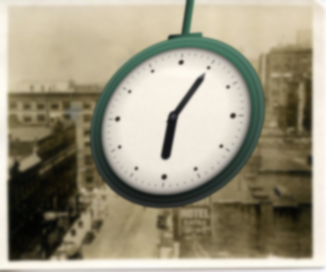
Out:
6 h 05 min
